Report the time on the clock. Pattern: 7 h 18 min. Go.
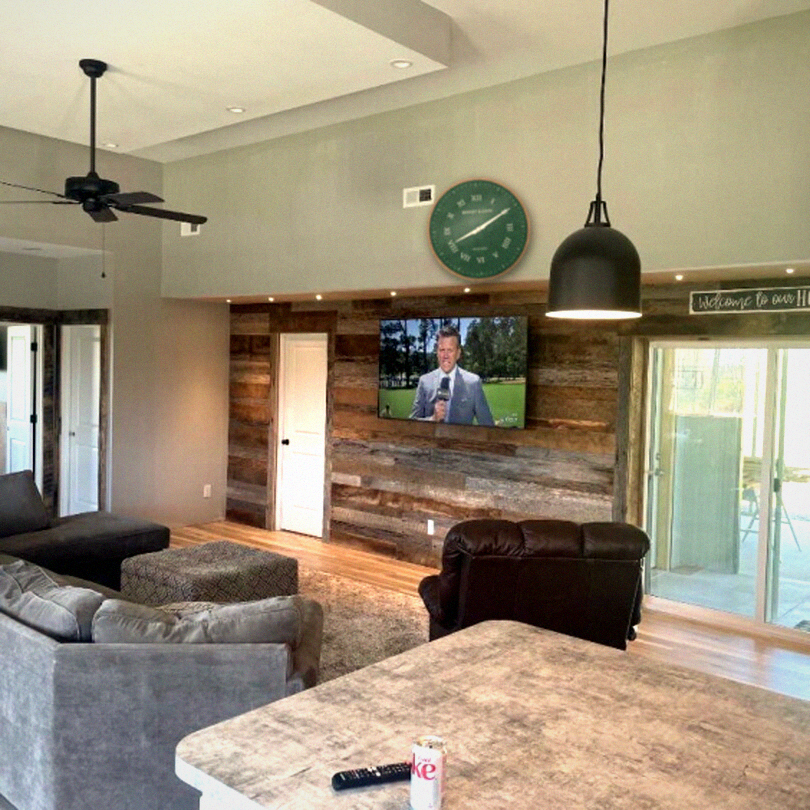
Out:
8 h 10 min
